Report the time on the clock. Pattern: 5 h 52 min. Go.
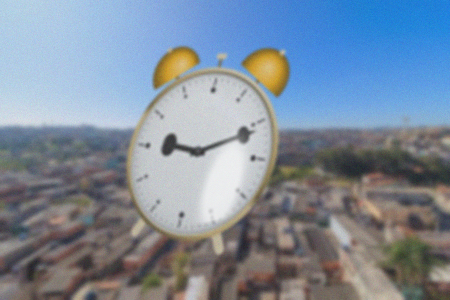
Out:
9 h 11 min
